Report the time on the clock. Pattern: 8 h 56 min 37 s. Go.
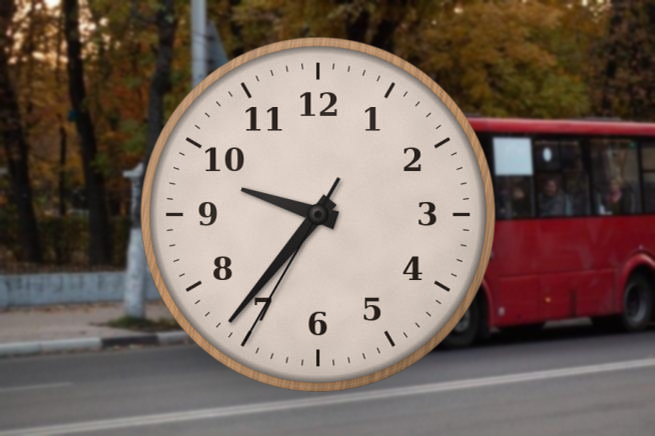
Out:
9 h 36 min 35 s
